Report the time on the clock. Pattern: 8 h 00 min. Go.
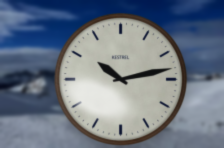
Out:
10 h 13 min
